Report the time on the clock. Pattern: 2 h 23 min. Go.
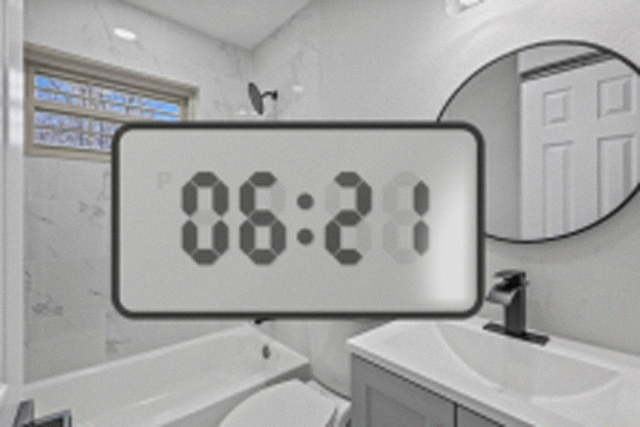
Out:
6 h 21 min
